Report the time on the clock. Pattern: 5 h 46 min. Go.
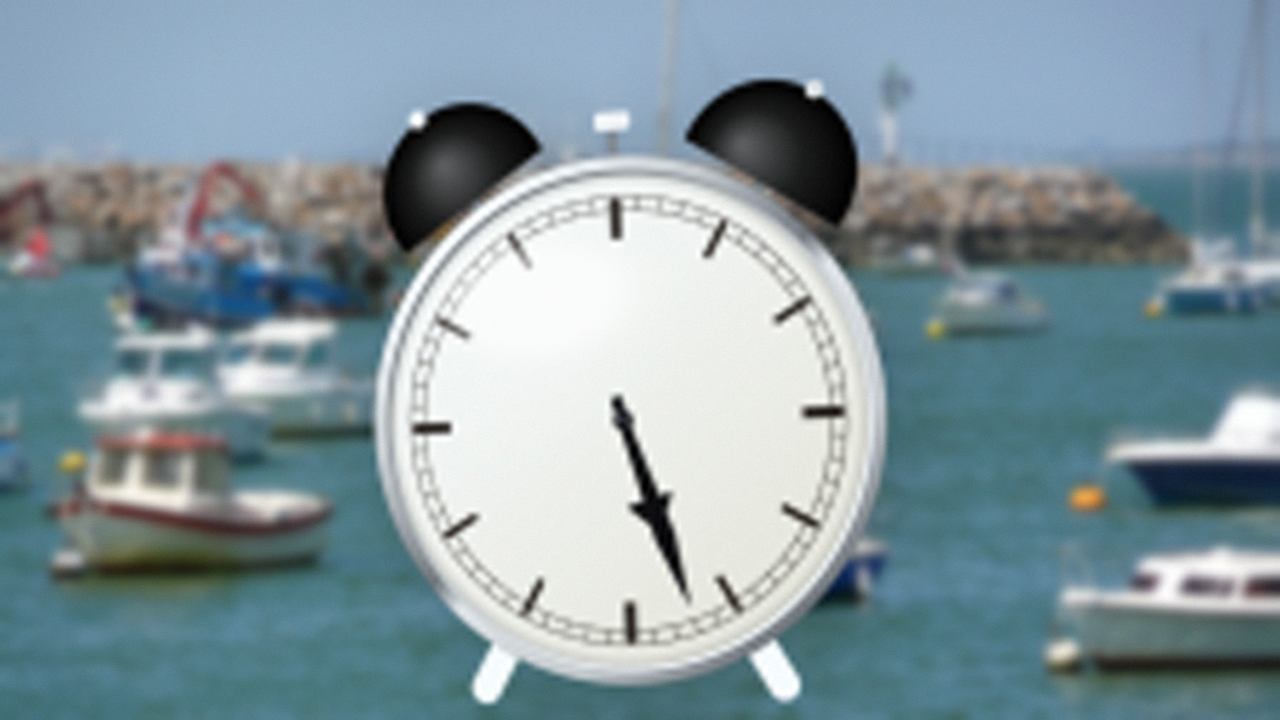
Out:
5 h 27 min
